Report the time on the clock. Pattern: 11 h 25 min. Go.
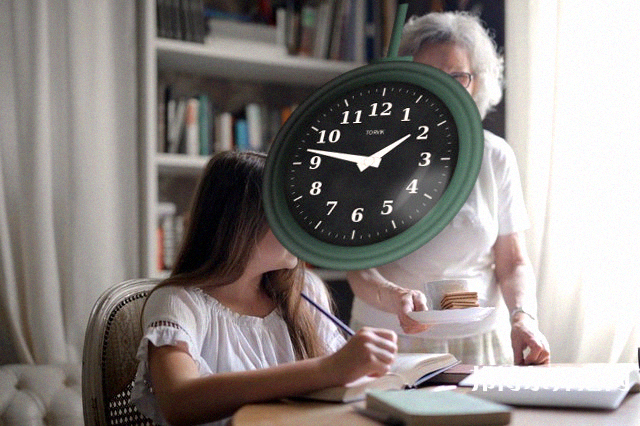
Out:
1 h 47 min
